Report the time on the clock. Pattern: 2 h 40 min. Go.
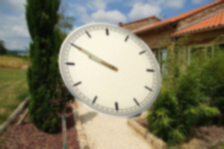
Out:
9 h 50 min
